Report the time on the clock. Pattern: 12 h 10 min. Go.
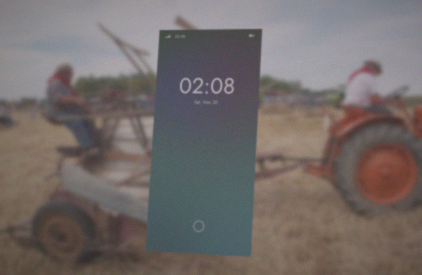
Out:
2 h 08 min
